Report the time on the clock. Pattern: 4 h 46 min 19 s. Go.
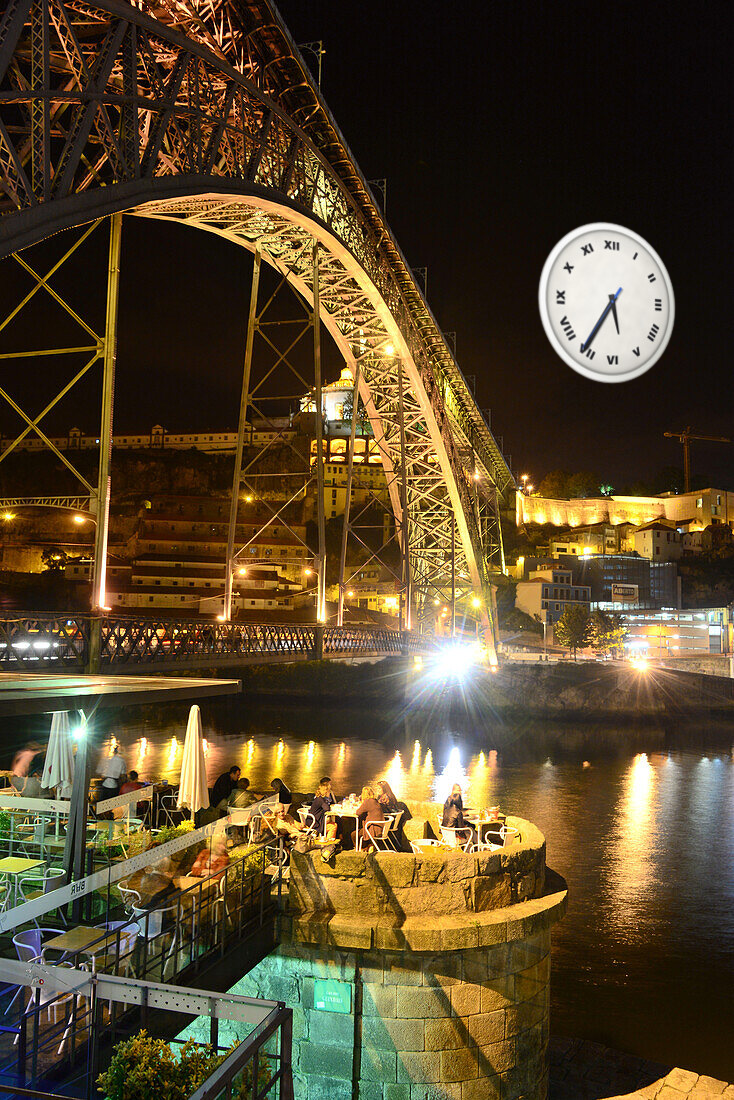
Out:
5 h 35 min 36 s
